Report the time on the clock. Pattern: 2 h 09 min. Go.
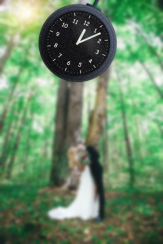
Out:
12 h 07 min
